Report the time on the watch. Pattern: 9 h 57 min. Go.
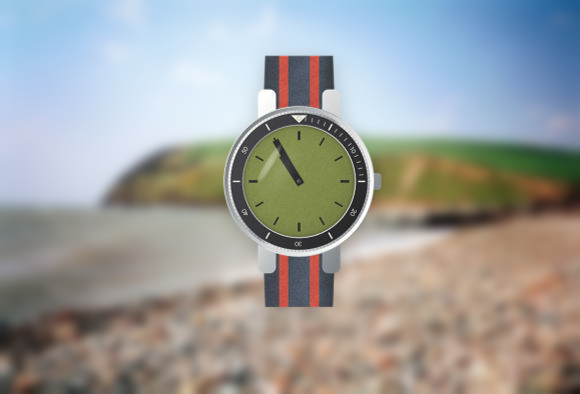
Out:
10 h 55 min
